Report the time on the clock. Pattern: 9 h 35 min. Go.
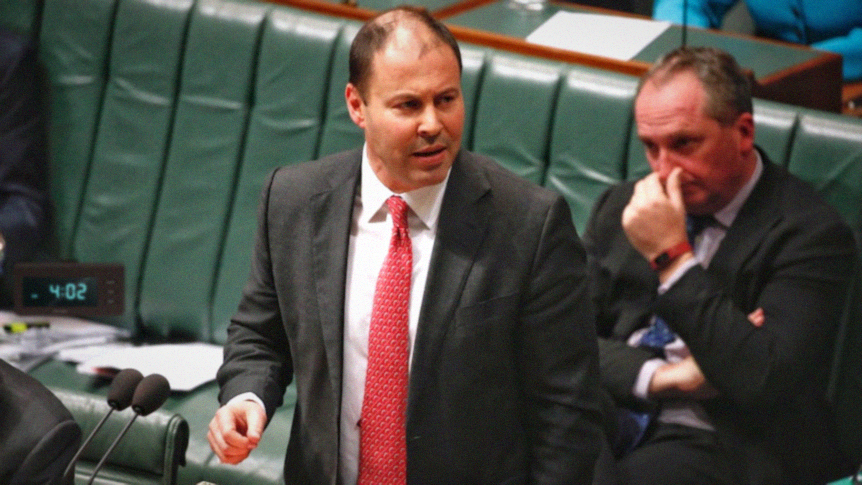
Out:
4 h 02 min
